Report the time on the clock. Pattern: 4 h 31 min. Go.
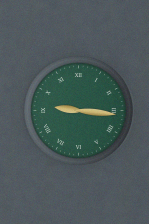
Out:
9 h 16 min
